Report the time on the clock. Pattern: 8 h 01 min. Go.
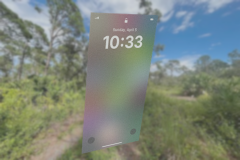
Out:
10 h 33 min
